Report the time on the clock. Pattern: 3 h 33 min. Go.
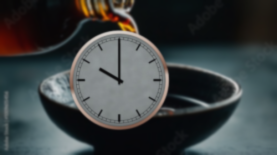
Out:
10 h 00 min
